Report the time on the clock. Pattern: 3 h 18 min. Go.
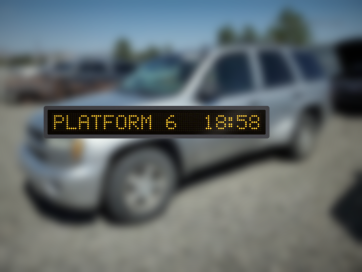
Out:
18 h 58 min
